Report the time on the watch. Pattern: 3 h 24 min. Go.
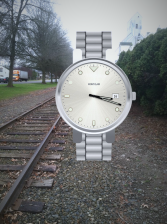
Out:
3 h 18 min
